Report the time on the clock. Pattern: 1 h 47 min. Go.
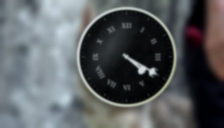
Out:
4 h 20 min
